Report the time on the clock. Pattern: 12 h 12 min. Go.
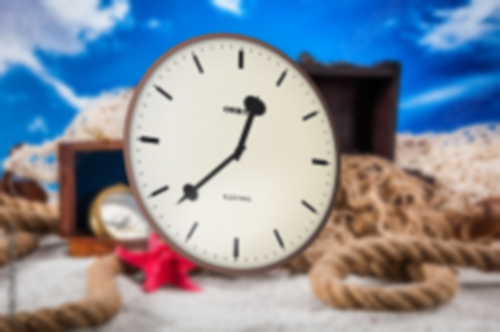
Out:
12 h 38 min
